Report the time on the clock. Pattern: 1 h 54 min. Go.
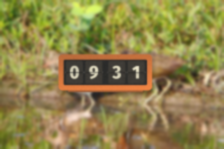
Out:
9 h 31 min
